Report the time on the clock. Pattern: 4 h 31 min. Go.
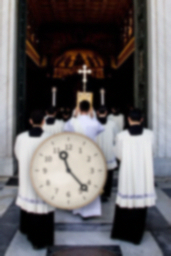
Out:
11 h 23 min
